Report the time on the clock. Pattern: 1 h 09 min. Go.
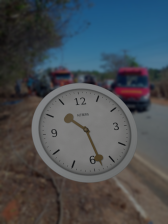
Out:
10 h 28 min
